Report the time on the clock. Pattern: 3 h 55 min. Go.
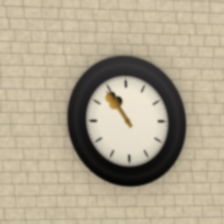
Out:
10 h 54 min
